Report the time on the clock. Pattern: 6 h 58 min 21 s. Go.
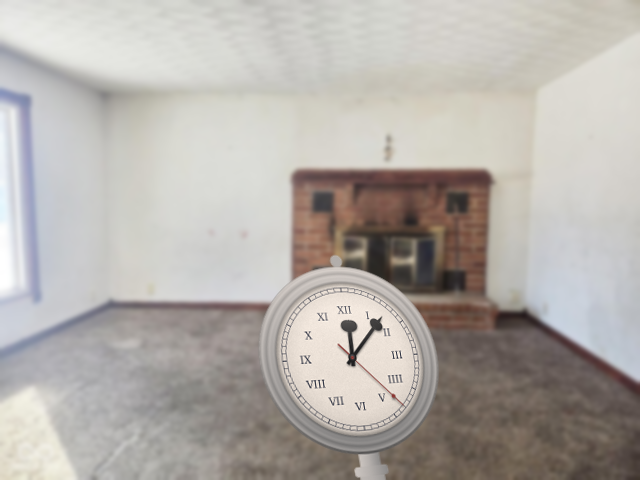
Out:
12 h 07 min 23 s
